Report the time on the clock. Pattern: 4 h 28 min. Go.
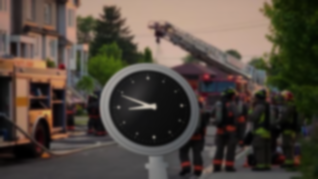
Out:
8 h 49 min
